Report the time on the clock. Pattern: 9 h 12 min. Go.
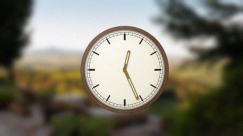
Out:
12 h 26 min
